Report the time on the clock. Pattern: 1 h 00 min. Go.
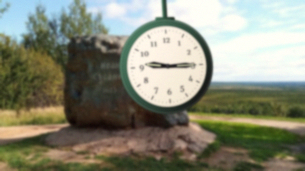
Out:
9 h 15 min
